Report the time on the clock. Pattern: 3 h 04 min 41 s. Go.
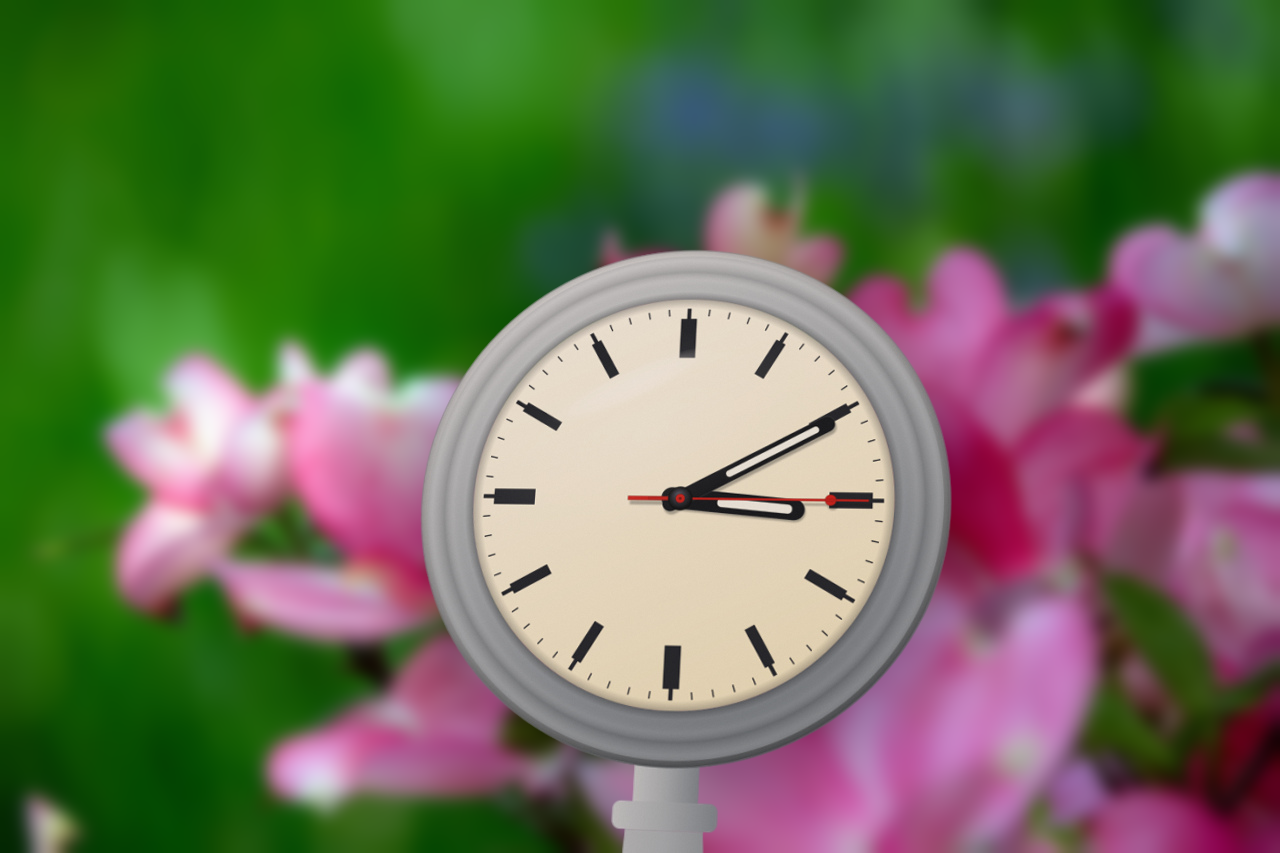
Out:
3 h 10 min 15 s
